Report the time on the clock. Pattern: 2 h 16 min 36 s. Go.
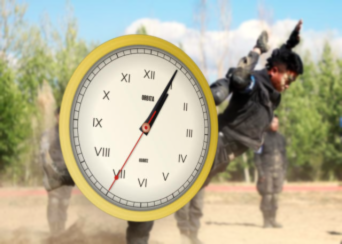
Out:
1 h 04 min 35 s
